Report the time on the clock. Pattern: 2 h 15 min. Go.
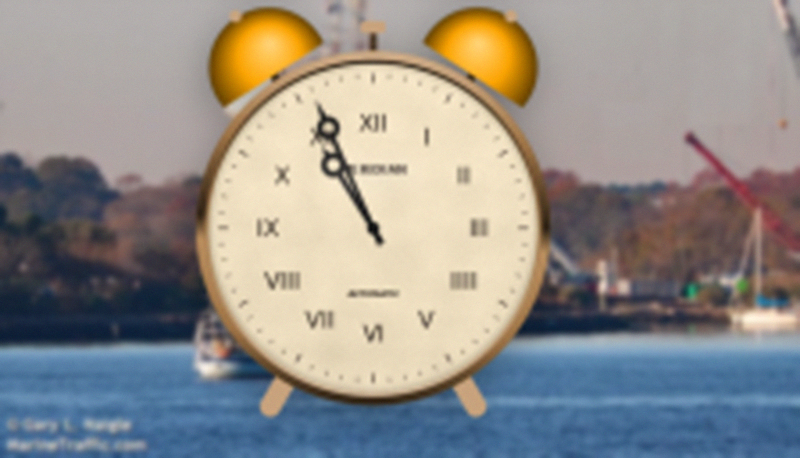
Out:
10 h 56 min
